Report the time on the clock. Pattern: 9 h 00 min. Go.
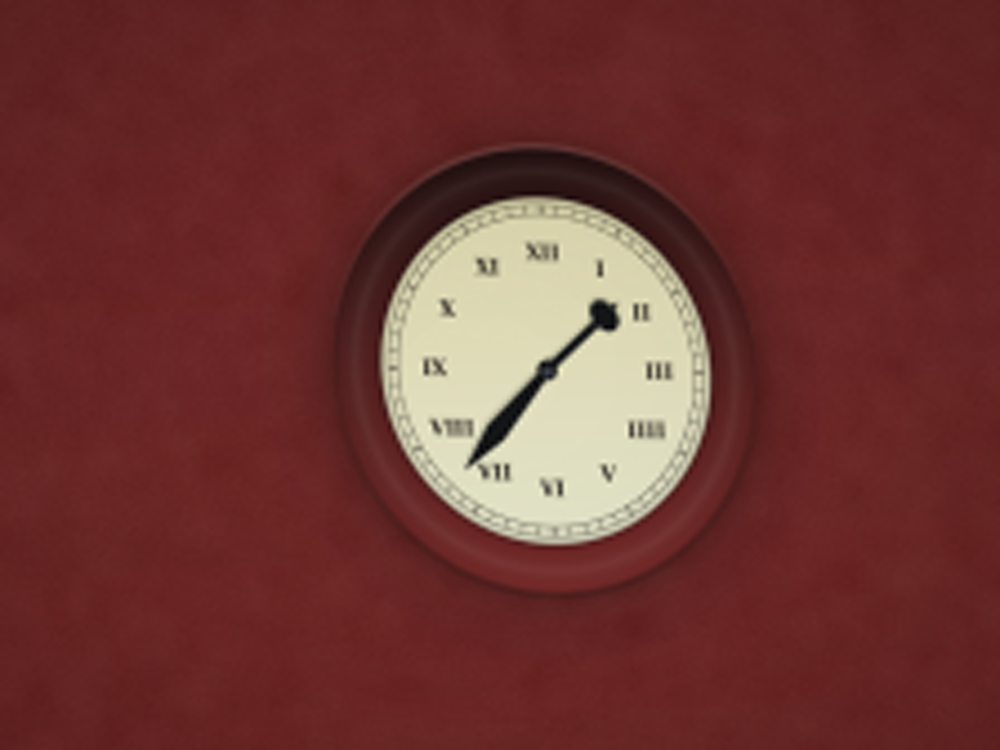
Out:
1 h 37 min
